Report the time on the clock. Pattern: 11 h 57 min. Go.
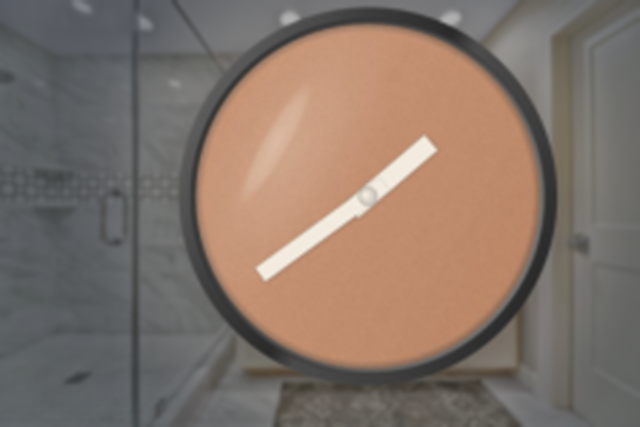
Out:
1 h 39 min
